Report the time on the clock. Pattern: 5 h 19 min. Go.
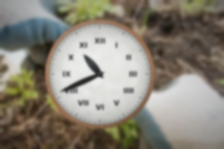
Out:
10 h 41 min
